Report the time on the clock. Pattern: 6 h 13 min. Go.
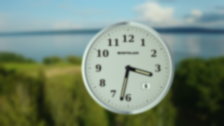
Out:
3 h 32 min
